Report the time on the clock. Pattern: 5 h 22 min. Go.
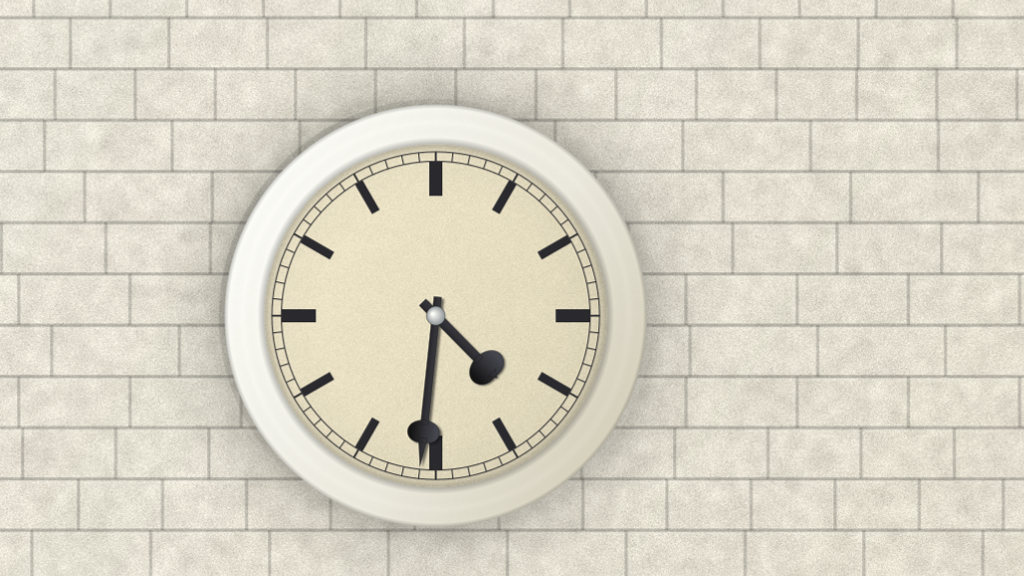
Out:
4 h 31 min
